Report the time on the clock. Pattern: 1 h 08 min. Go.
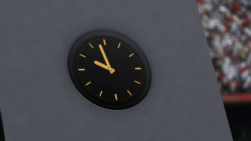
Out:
9 h 58 min
